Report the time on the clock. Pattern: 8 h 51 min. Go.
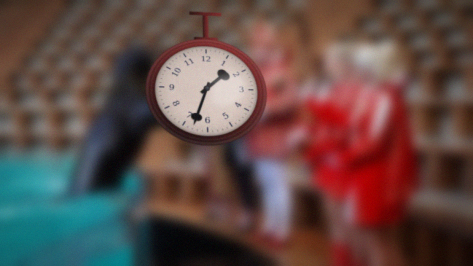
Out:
1 h 33 min
